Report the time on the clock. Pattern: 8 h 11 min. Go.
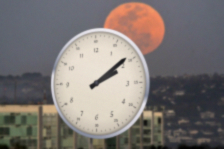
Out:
2 h 09 min
